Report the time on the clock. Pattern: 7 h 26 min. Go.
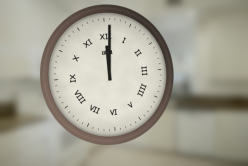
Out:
12 h 01 min
